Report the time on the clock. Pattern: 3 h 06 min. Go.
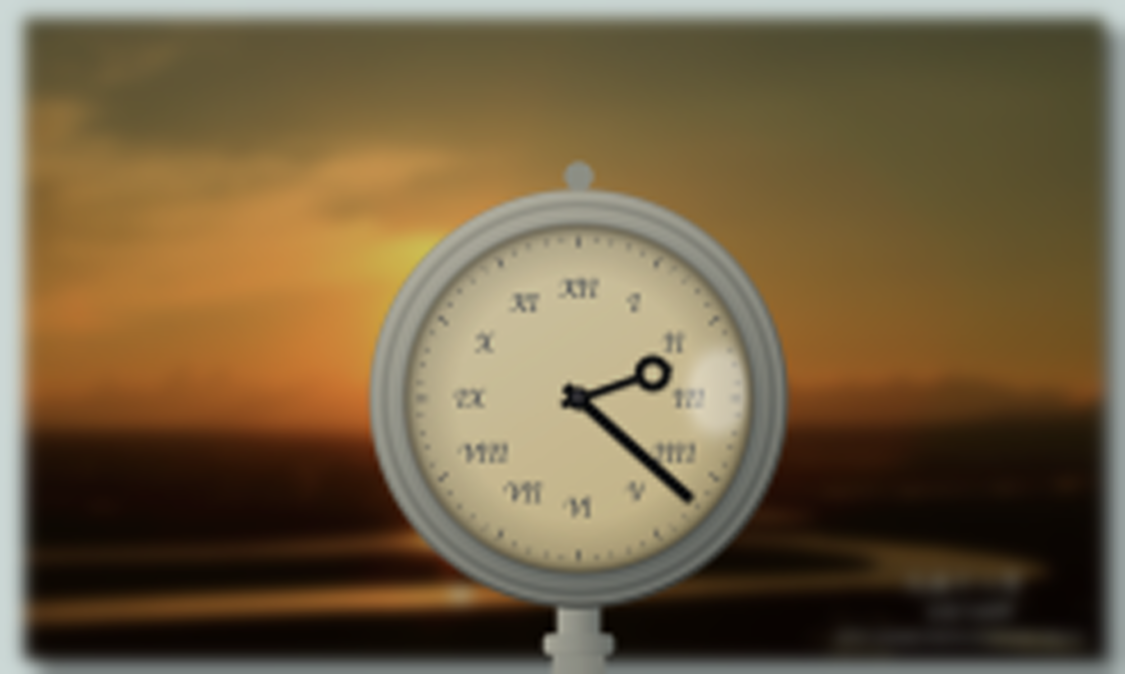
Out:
2 h 22 min
